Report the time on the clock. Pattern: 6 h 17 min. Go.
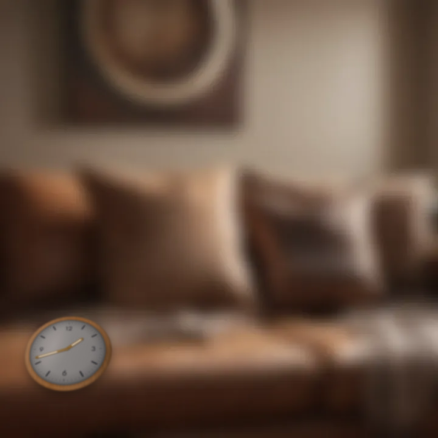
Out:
1 h 42 min
